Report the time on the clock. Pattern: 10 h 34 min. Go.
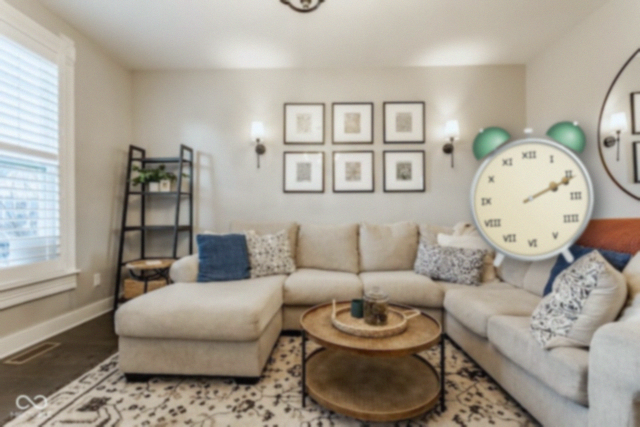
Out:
2 h 11 min
